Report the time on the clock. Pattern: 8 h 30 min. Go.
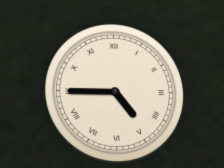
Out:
4 h 45 min
